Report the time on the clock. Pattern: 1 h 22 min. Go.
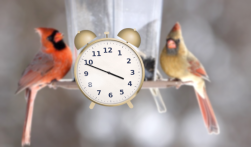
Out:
3 h 49 min
